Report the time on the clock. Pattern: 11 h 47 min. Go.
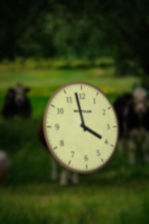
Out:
3 h 58 min
